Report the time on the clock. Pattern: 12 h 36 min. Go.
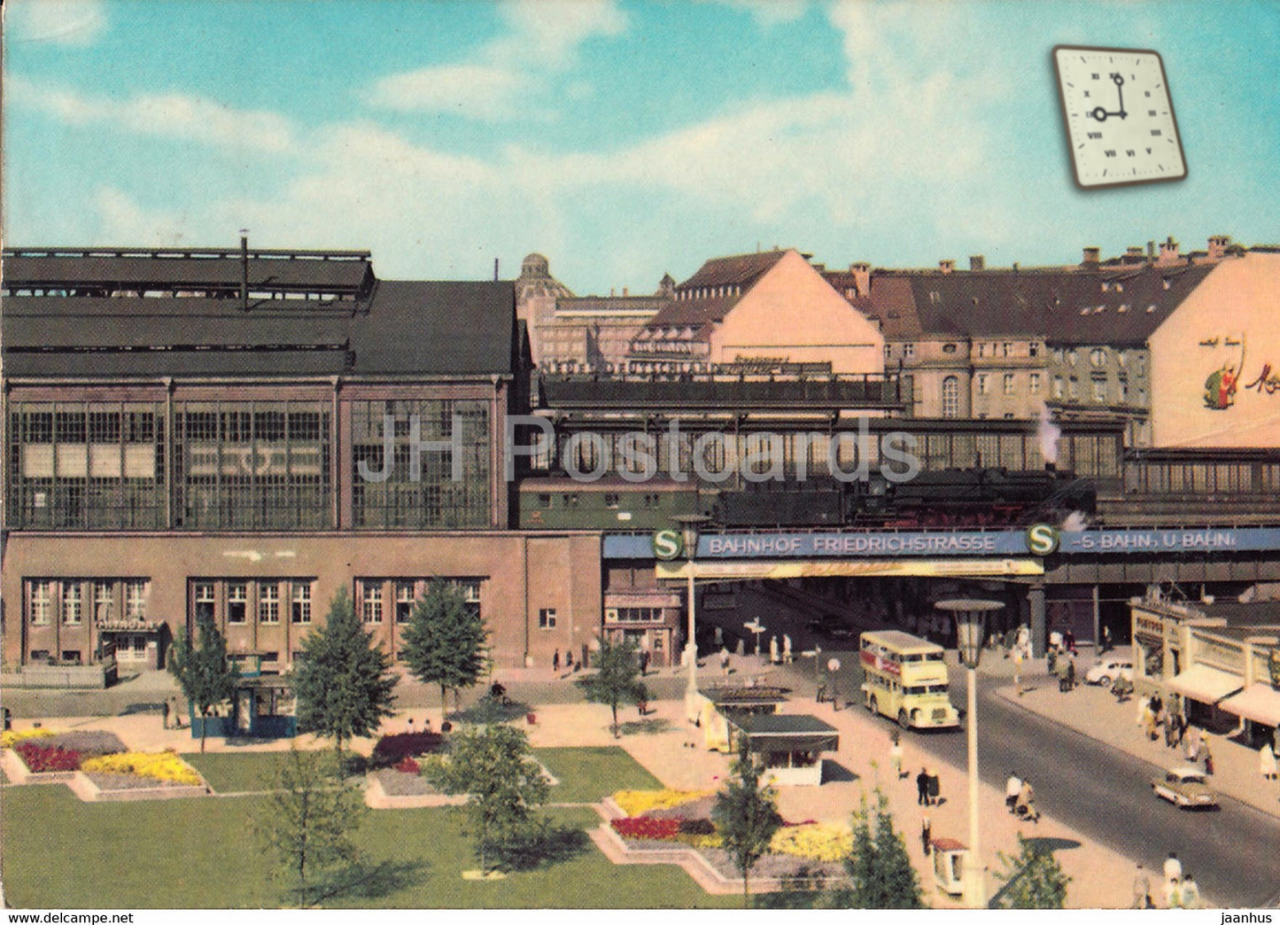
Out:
9 h 01 min
